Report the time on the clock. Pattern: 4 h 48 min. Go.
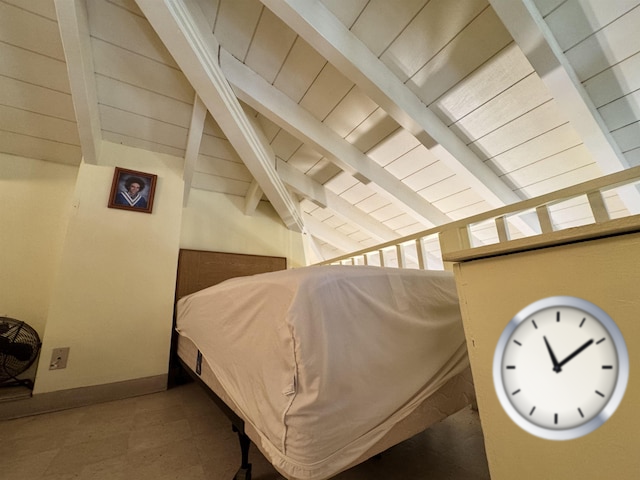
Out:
11 h 09 min
